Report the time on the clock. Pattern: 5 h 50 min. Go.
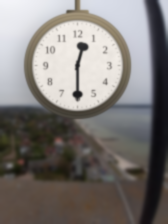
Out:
12 h 30 min
